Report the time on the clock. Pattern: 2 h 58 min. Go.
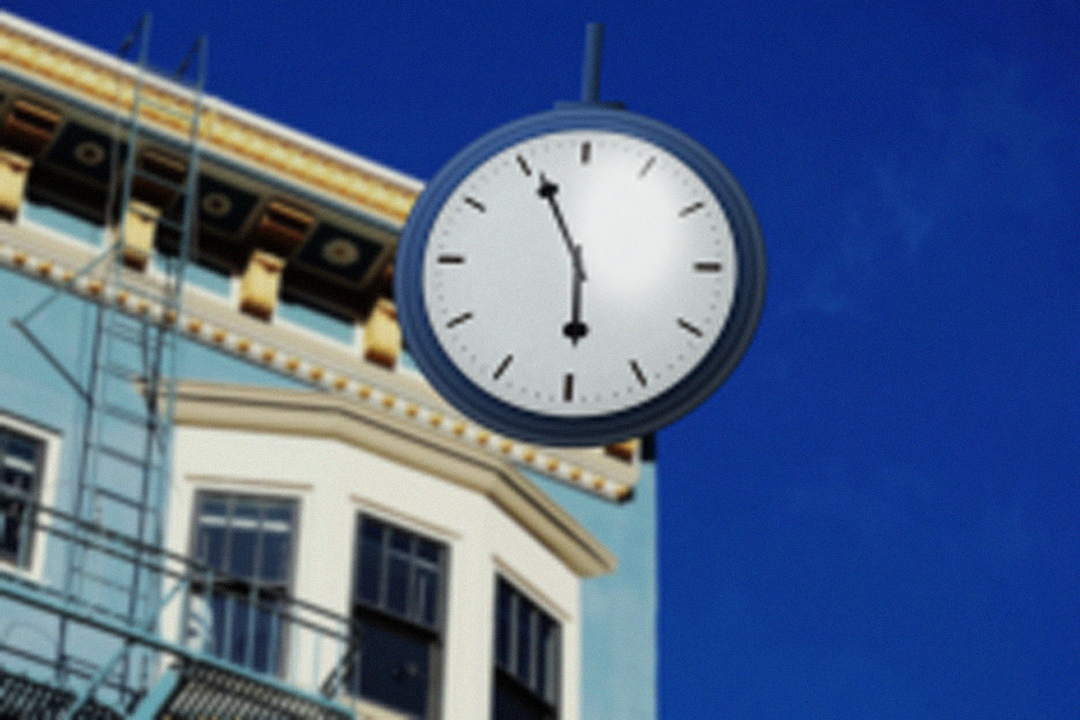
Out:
5 h 56 min
